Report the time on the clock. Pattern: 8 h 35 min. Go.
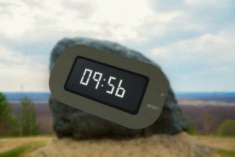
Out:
9 h 56 min
